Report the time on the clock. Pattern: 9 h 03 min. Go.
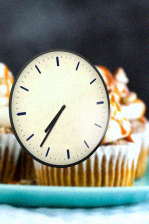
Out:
7 h 37 min
